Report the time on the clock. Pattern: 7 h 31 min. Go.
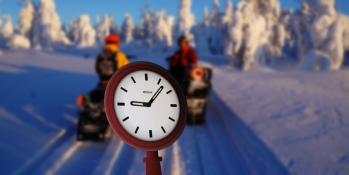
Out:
9 h 07 min
